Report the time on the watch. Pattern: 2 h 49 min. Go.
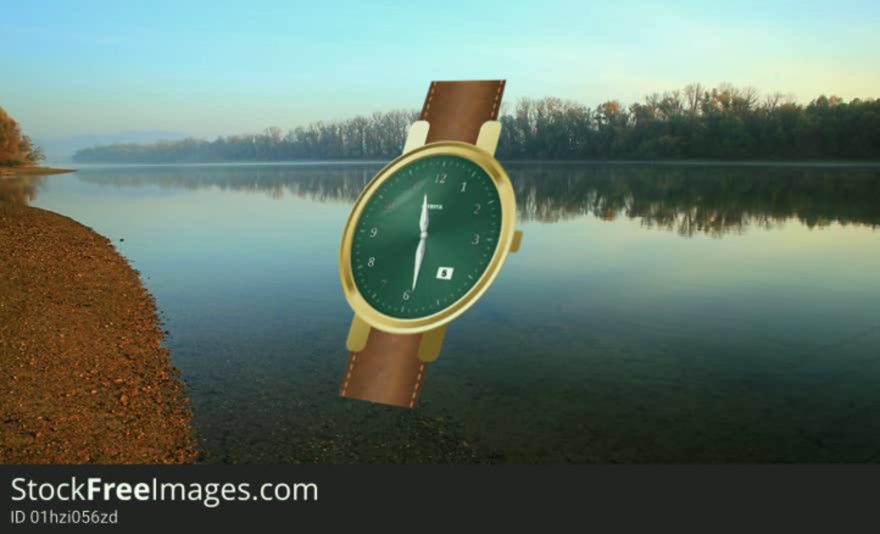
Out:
11 h 29 min
